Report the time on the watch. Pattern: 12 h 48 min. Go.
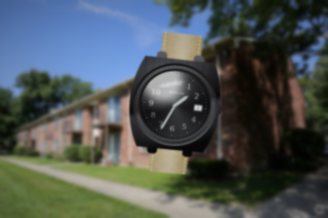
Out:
1 h 34 min
